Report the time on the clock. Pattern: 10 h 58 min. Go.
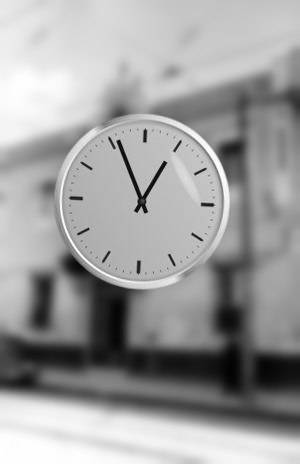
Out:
12 h 56 min
